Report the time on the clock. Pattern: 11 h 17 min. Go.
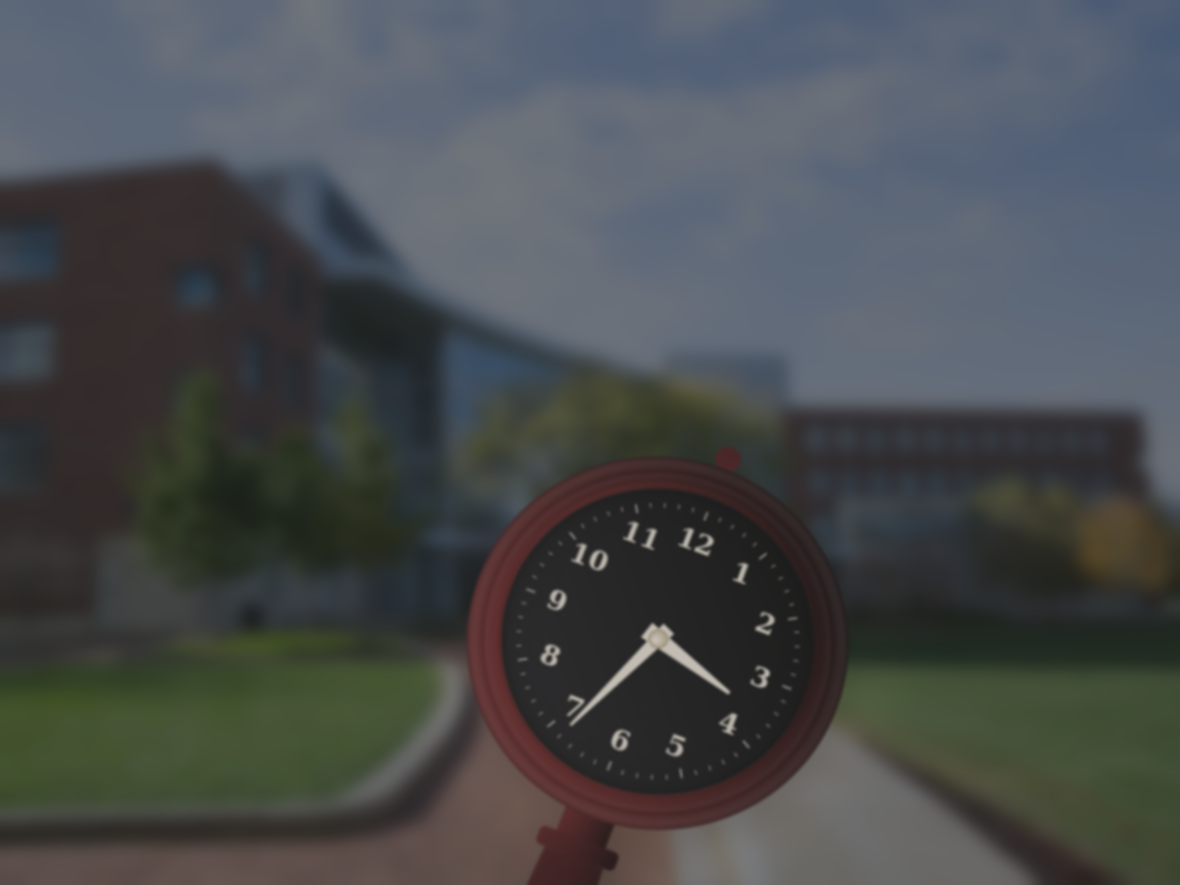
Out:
3 h 34 min
